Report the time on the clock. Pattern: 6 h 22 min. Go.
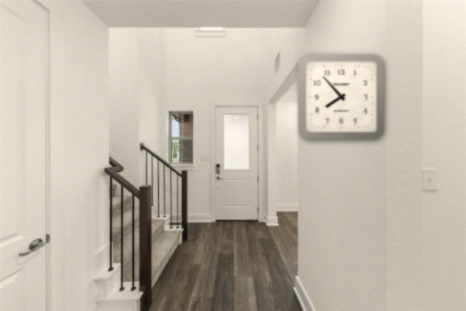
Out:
7 h 53 min
